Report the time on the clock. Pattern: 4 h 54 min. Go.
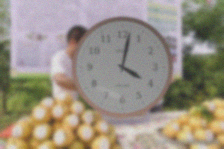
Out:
4 h 02 min
